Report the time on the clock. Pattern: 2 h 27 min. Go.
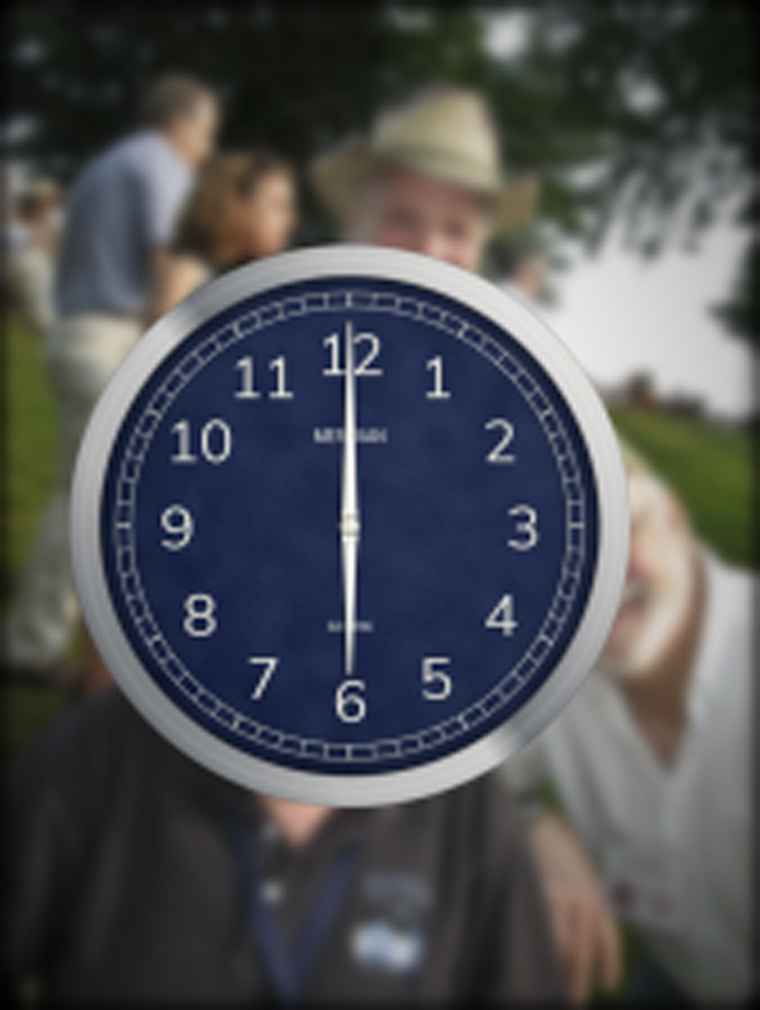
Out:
6 h 00 min
